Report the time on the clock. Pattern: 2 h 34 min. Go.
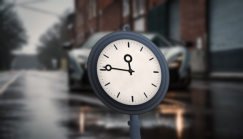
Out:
11 h 46 min
